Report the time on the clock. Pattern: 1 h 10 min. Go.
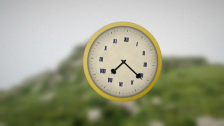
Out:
7 h 21 min
